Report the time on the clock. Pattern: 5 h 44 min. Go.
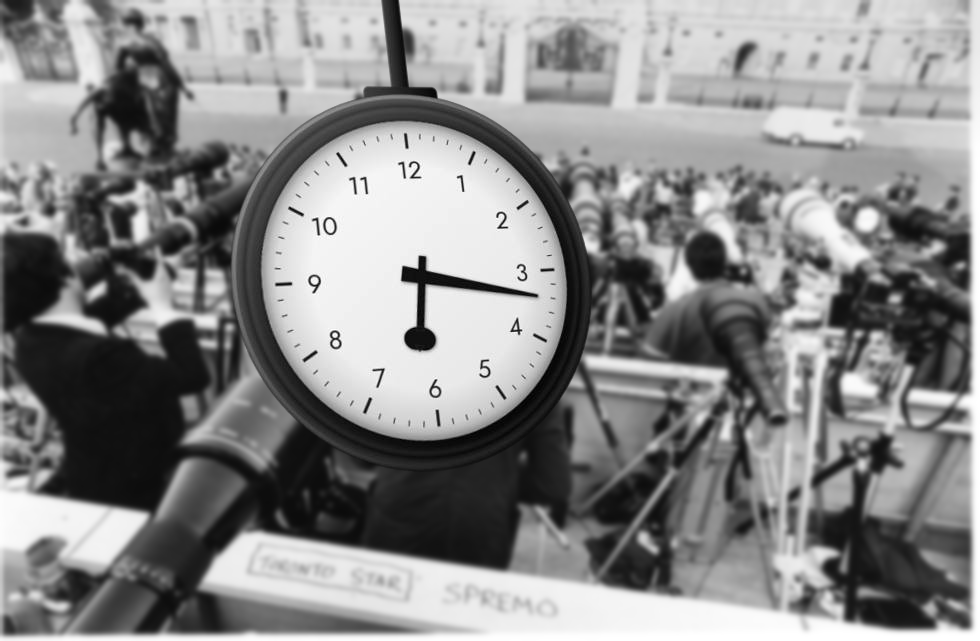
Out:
6 h 17 min
